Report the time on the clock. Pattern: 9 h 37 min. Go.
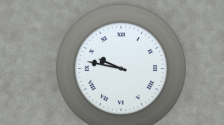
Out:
9 h 47 min
